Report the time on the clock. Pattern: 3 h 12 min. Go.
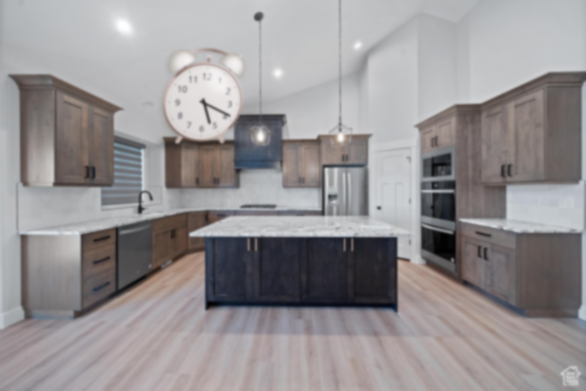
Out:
5 h 19 min
